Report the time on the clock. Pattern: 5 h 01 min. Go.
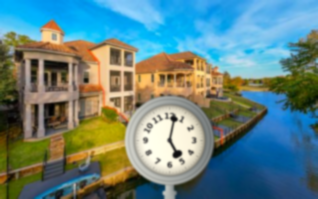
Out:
5 h 02 min
